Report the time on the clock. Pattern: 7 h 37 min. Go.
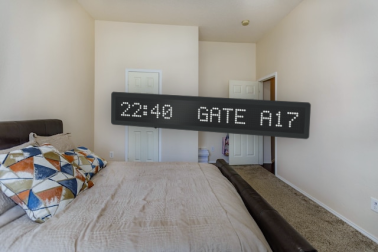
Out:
22 h 40 min
